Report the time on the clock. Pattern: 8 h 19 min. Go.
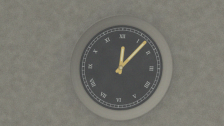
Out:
12 h 07 min
